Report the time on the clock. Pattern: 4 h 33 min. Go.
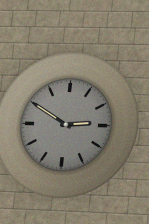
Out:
2 h 50 min
